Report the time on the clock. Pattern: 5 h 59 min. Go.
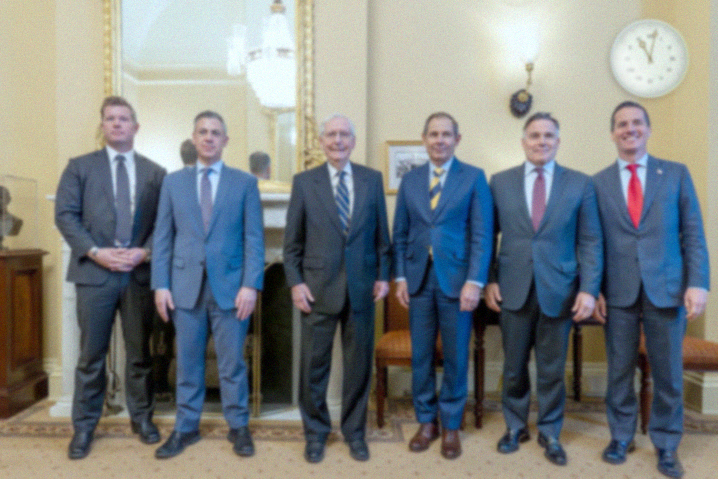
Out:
11 h 02 min
